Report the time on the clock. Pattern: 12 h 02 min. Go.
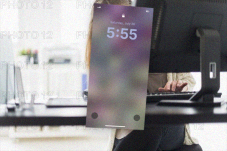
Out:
5 h 55 min
